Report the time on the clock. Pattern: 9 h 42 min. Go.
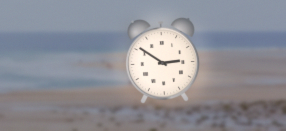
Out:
2 h 51 min
